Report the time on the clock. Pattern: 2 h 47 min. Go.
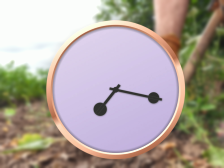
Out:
7 h 17 min
